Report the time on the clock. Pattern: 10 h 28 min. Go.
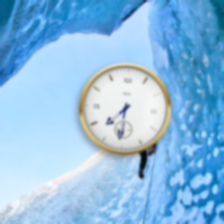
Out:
7 h 31 min
